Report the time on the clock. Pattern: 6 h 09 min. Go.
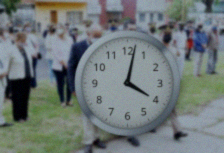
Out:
4 h 02 min
